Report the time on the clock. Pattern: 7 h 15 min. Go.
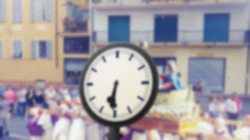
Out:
6 h 31 min
